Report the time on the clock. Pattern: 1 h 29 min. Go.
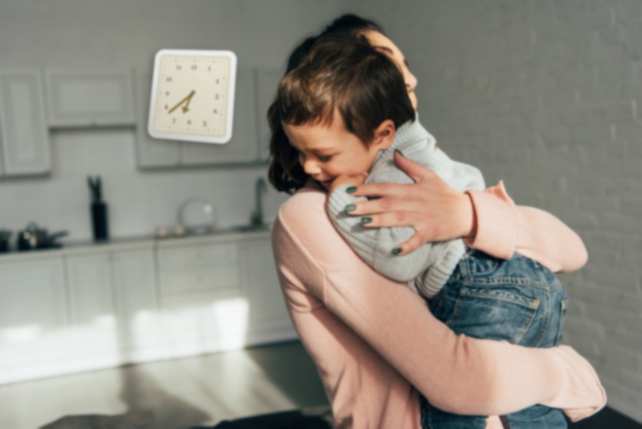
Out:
6 h 38 min
